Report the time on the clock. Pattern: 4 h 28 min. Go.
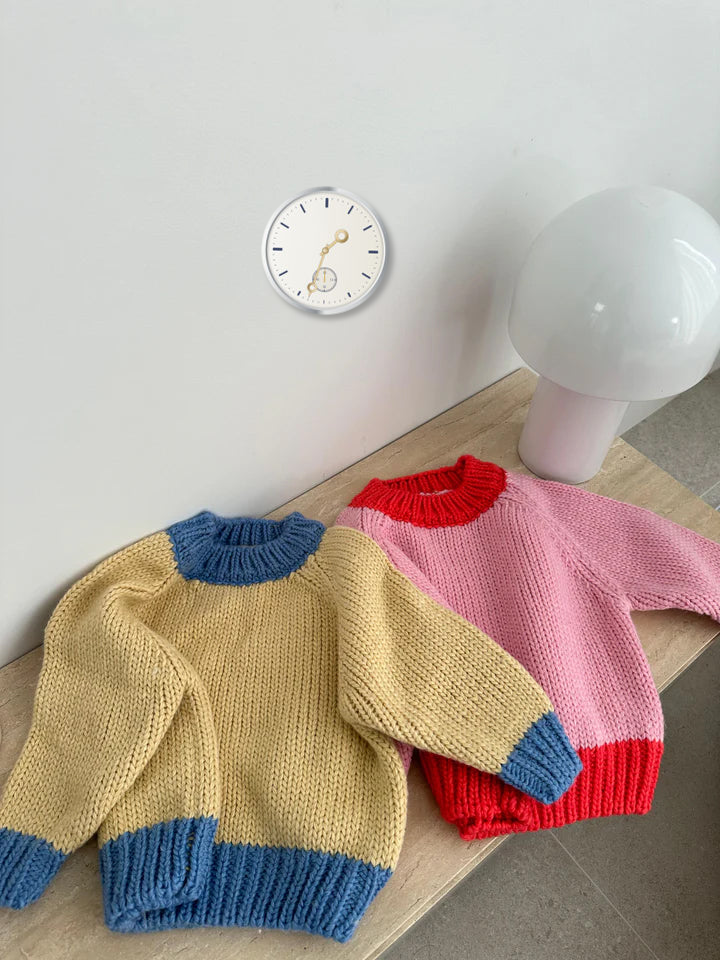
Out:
1 h 33 min
